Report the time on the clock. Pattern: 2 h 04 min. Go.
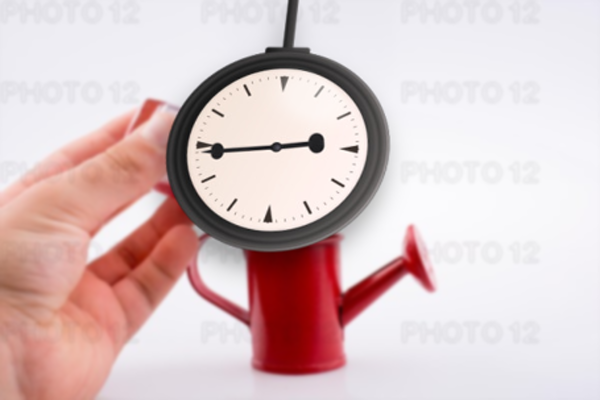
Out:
2 h 44 min
